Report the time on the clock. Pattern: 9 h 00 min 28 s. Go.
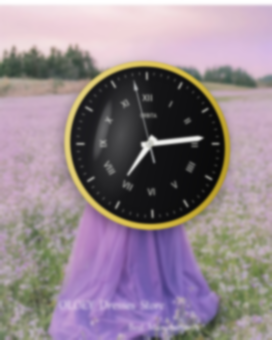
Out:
7 h 13 min 58 s
